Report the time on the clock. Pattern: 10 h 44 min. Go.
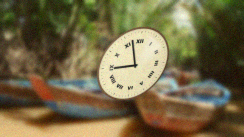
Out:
8 h 57 min
